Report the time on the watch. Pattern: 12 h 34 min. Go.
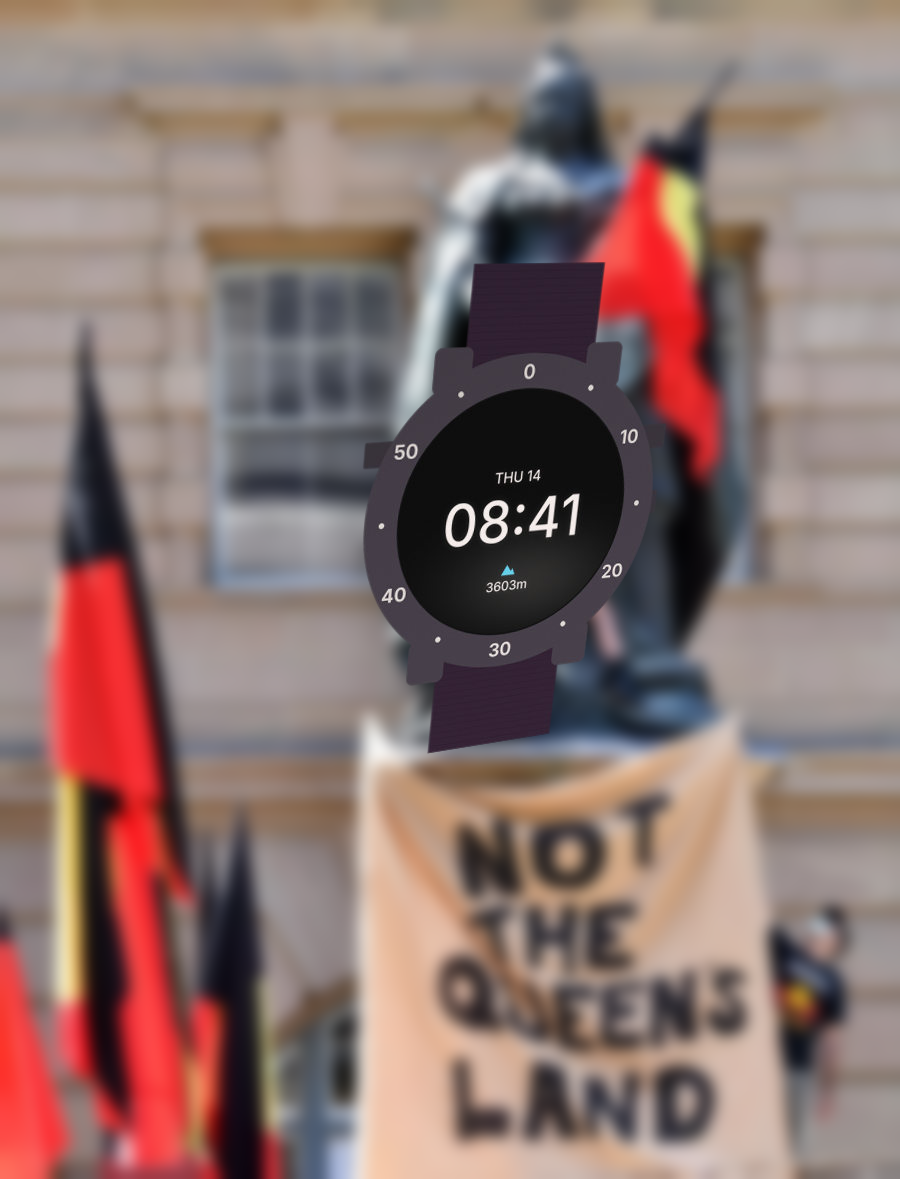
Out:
8 h 41 min
